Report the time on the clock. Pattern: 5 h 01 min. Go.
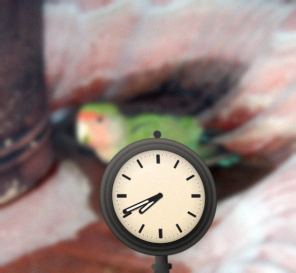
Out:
7 h 41 min
